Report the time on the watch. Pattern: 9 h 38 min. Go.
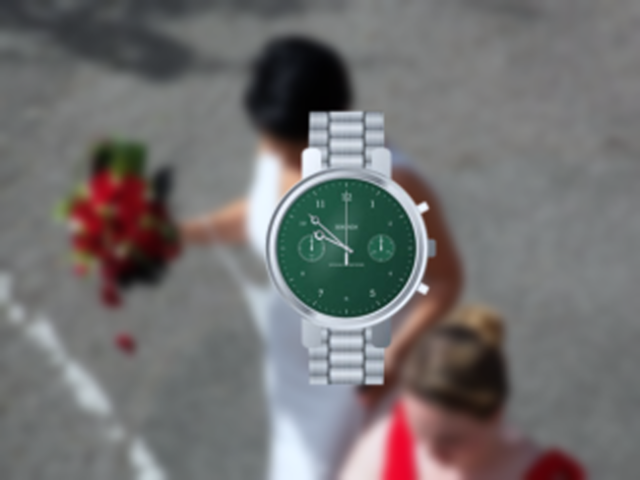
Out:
9 h 52 min
